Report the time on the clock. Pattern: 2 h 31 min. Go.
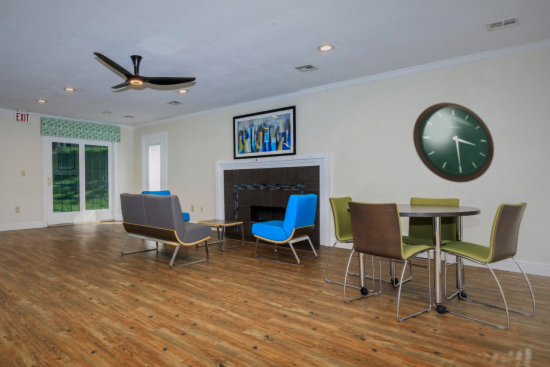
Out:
3 h 30 min
